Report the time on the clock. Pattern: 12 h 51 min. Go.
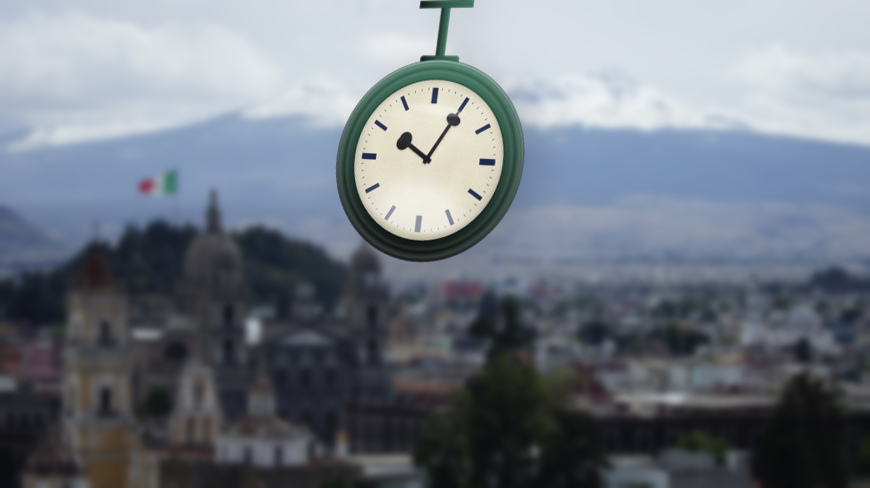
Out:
10 h 05 min
